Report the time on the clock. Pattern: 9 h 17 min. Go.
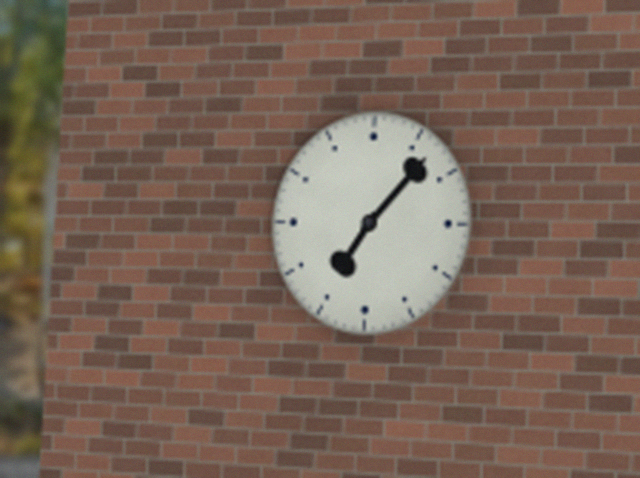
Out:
7 h 07 min
